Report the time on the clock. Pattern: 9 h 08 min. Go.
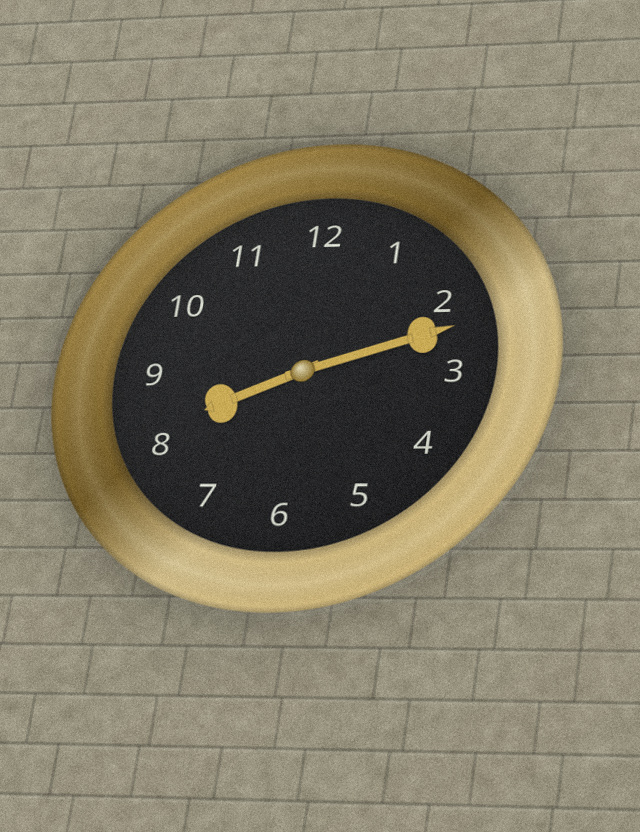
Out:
8 h 12 min
